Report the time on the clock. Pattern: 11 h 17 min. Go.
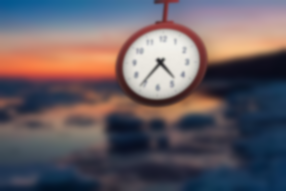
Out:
4 h 36 min
